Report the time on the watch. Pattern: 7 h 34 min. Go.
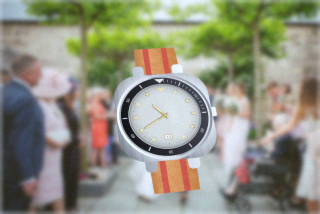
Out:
10 h 40 min
